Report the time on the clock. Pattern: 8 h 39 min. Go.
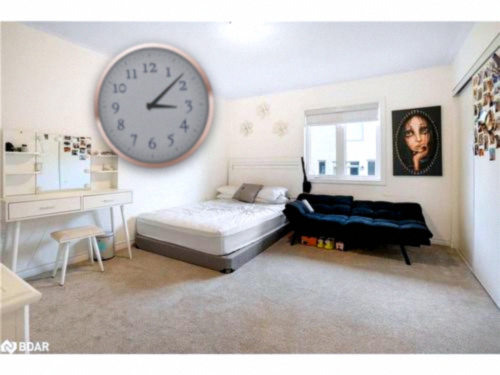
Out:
3 h 08 min
